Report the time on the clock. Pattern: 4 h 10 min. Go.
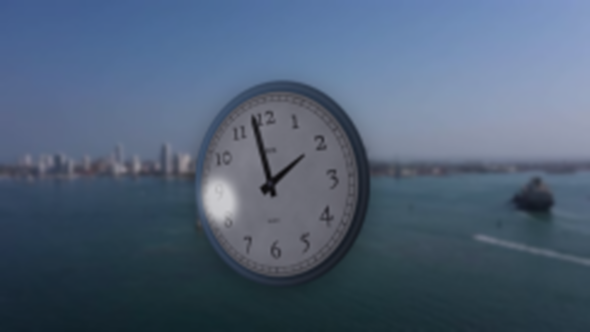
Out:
1 h 58 min
